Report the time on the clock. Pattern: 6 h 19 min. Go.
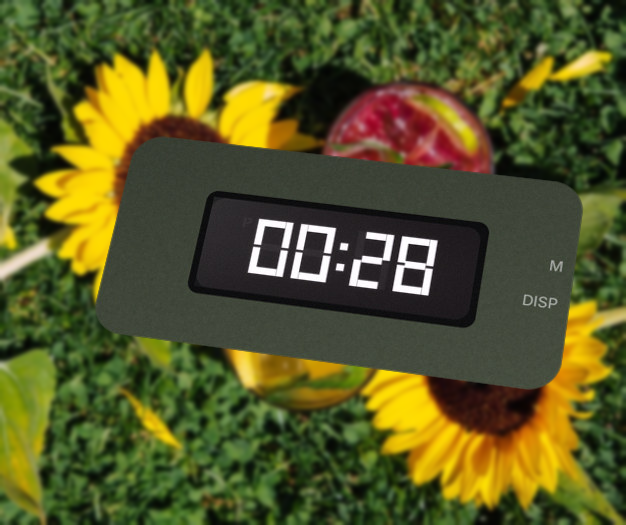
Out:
0 h 28 min
